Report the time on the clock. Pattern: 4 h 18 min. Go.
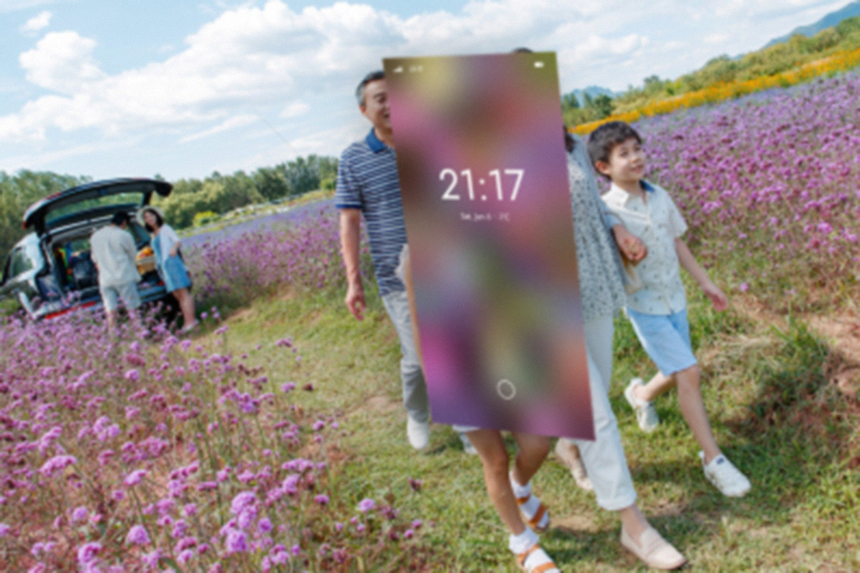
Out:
21 h 17 min
